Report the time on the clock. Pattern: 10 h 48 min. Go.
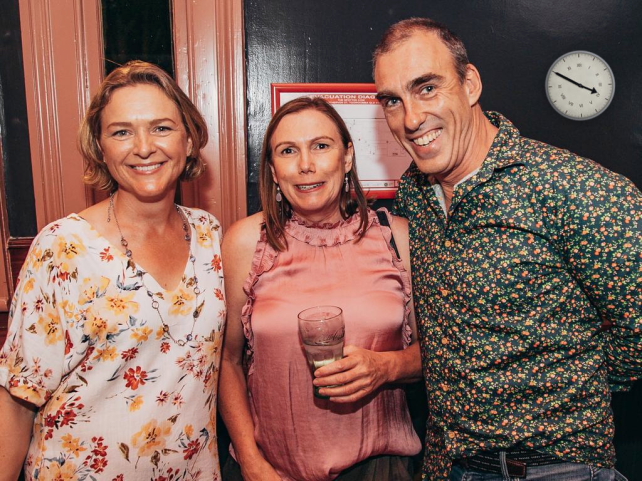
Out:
3 h 50 min
